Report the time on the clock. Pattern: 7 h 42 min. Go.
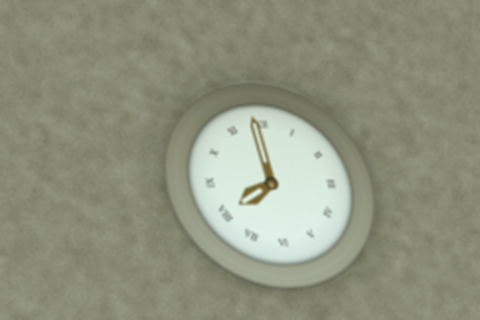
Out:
7 h 59 min
